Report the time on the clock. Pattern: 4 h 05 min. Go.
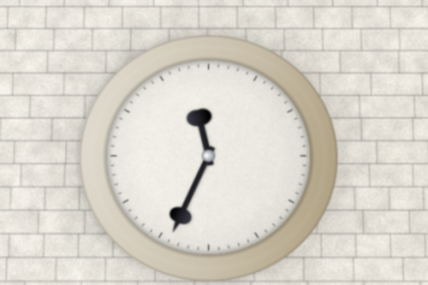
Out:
11 h 34 min
